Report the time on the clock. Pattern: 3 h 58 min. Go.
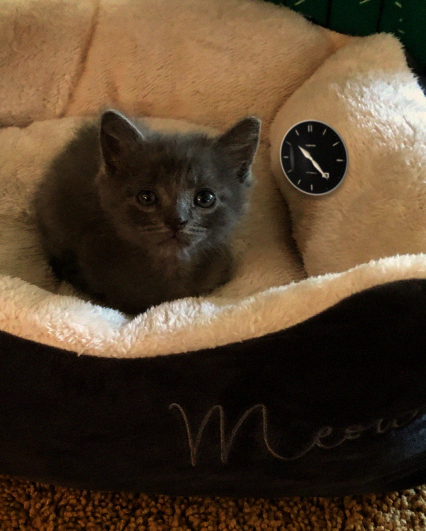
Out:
10 h 23 min
